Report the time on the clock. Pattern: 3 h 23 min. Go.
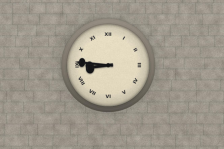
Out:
8 h 46 min
